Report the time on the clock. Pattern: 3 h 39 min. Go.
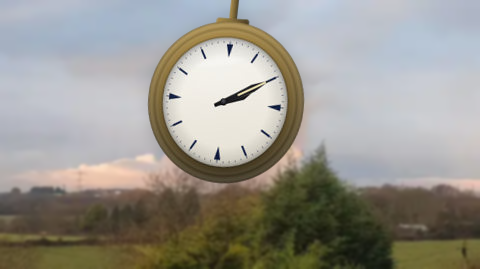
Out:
2 h 10 min
